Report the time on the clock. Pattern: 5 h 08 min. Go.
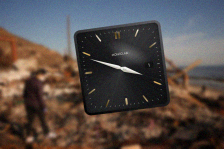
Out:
3 h 49 min
